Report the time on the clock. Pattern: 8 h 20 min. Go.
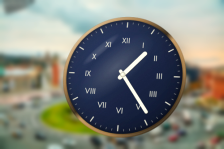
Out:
1 h 24 min
